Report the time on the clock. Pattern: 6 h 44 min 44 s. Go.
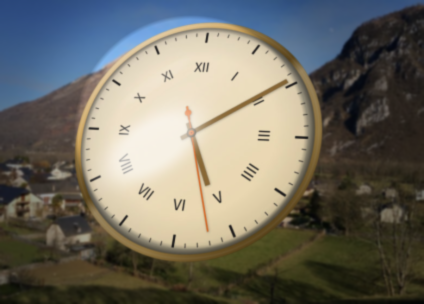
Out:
5 h 09 min 27 s
